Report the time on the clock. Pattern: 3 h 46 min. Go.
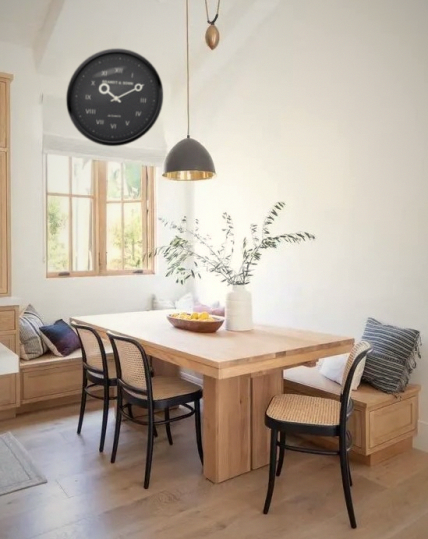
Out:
10 h 10 min
